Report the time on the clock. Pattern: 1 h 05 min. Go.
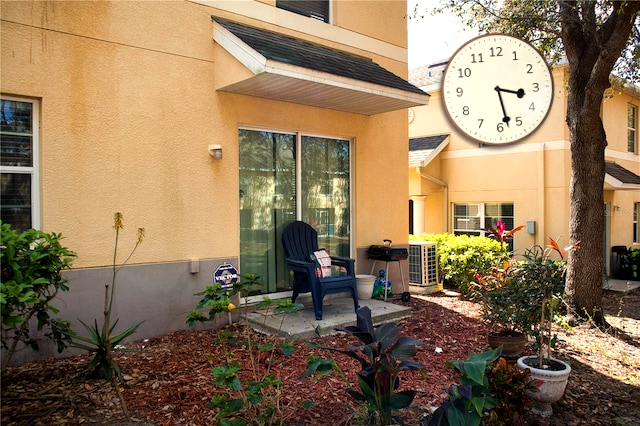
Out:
3 h 28 min
